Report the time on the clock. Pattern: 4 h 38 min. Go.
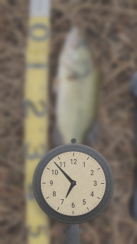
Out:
6 h 53 min
